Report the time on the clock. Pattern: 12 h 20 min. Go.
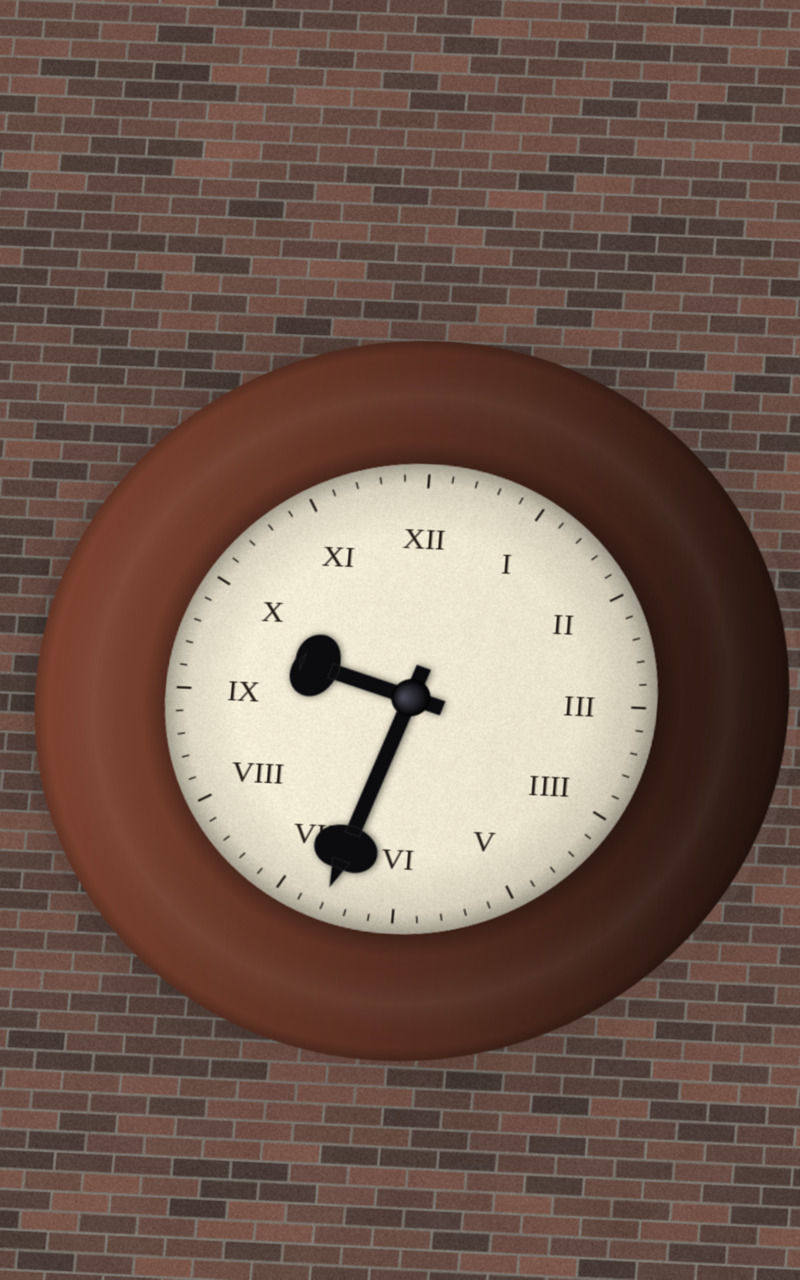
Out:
9 h 33 min
